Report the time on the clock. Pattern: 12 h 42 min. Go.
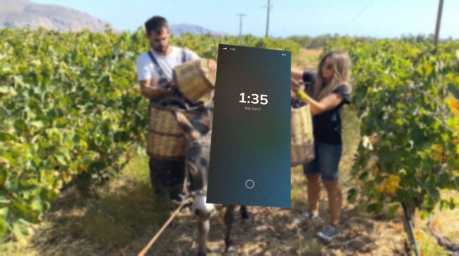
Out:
1 h 35 min
